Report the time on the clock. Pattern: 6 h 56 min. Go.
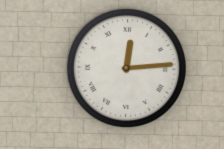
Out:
12 h 14 min
